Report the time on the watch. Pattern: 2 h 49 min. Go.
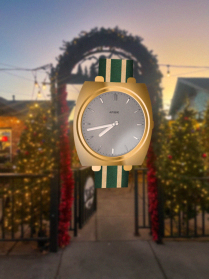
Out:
7 h 43 min
